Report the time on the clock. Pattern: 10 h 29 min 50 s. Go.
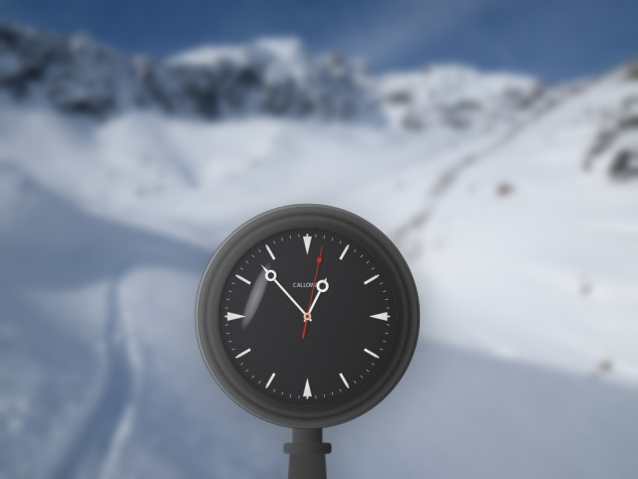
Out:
12 h 53 min 02 s
